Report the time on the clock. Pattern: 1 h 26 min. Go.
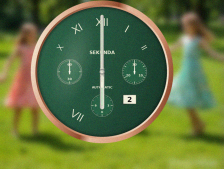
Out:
6 h 00 min
